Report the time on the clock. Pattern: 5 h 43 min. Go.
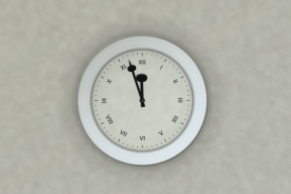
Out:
11 h 57 min
